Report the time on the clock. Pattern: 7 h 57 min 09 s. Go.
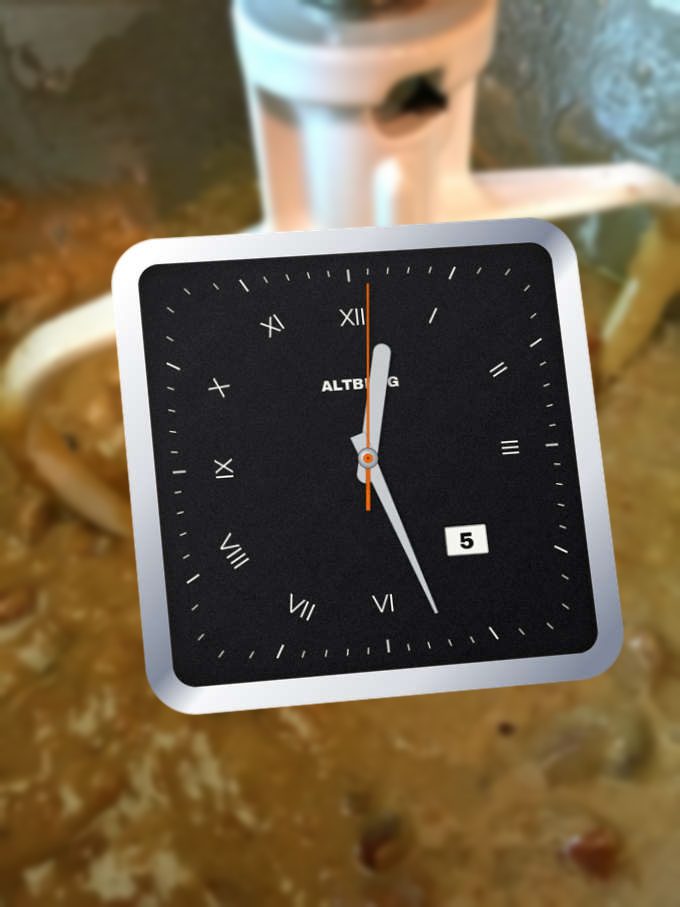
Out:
12 h 27 min 01 s
